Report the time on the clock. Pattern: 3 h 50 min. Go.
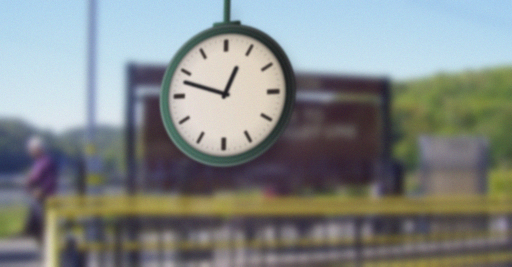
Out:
12 h 48 min
